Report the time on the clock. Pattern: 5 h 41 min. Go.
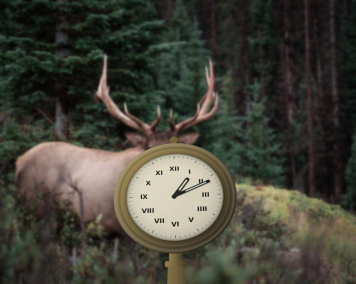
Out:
1 h 11 min
